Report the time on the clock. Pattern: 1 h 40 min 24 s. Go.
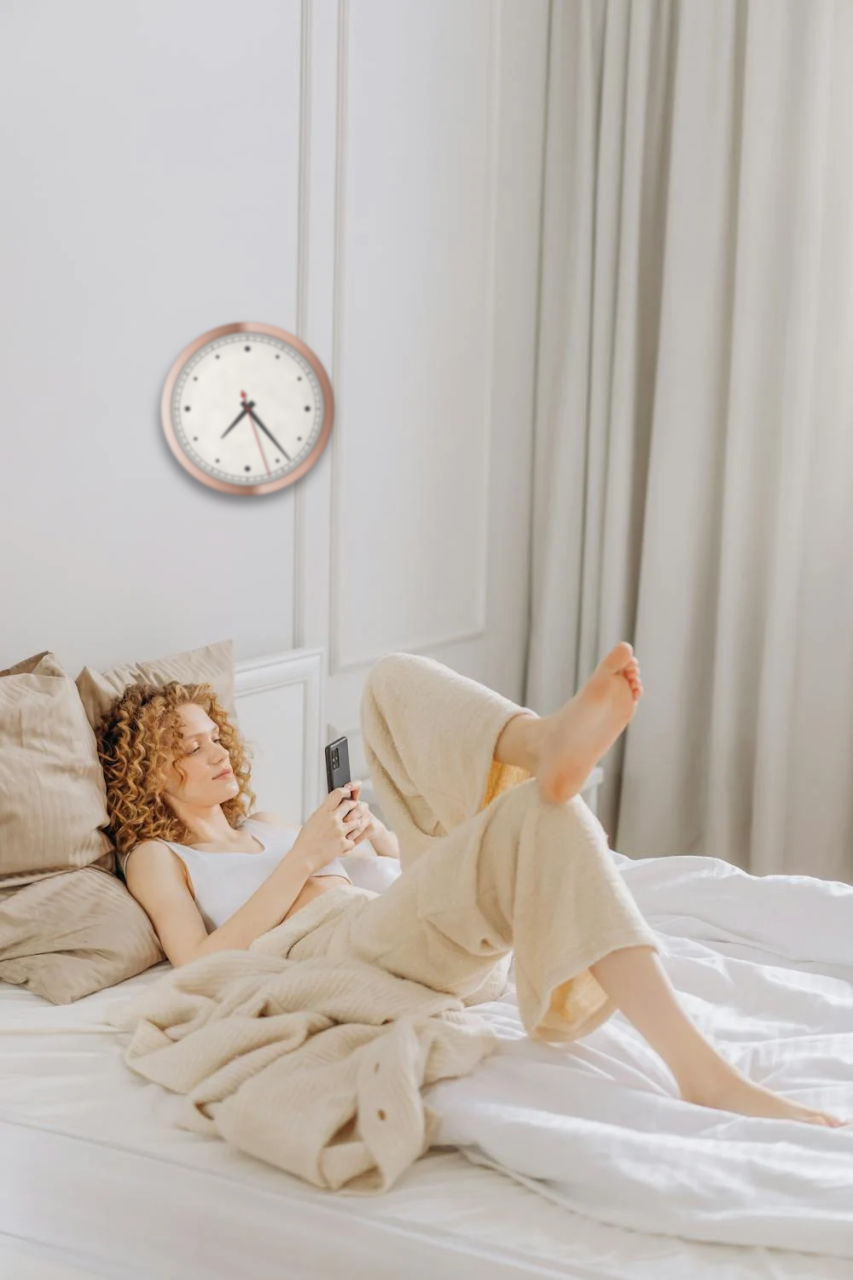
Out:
7 h 23 min 27 s
